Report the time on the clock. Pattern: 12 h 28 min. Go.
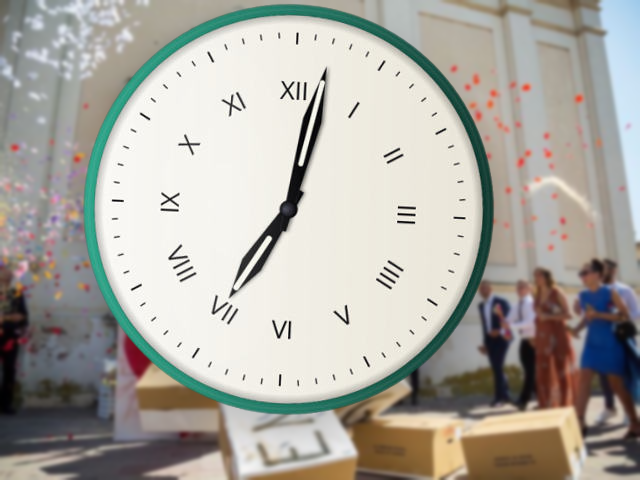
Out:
7 h 02 min
